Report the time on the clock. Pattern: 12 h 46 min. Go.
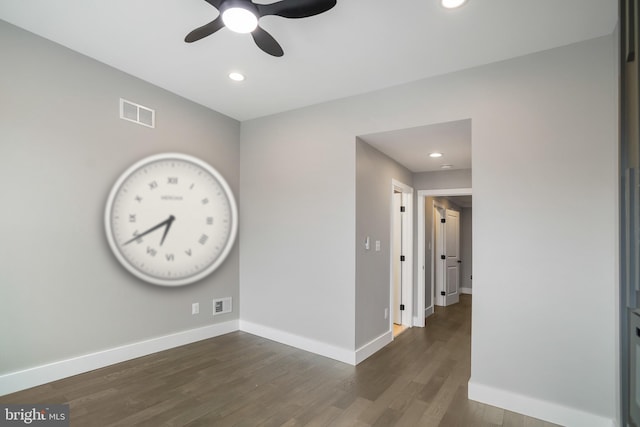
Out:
6 h 40 min
